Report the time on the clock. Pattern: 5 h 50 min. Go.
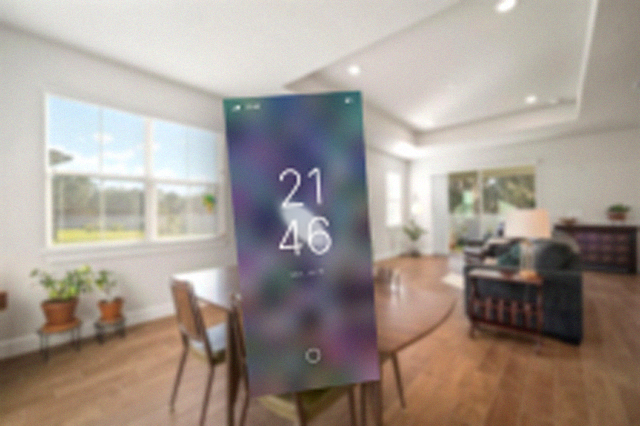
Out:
21 h 46 min
